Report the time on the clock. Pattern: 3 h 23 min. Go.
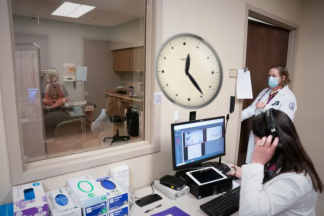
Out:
12 h 24 min
